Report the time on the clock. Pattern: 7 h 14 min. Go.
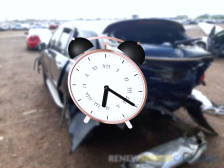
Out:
6 h 20 min
